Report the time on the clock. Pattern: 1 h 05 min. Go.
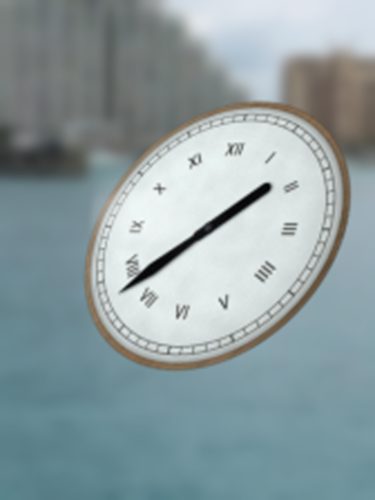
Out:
1 h 38 min
